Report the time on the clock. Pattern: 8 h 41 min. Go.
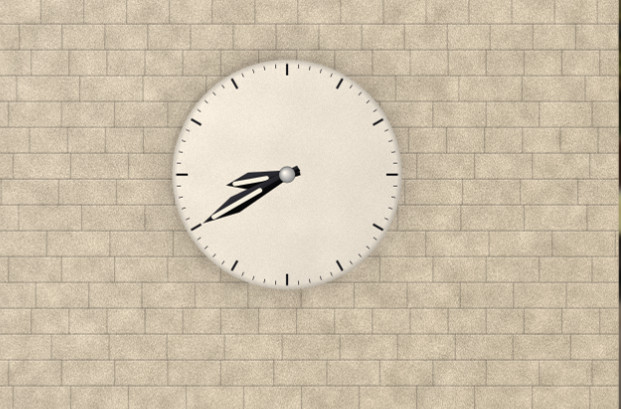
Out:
8 h 40 min
